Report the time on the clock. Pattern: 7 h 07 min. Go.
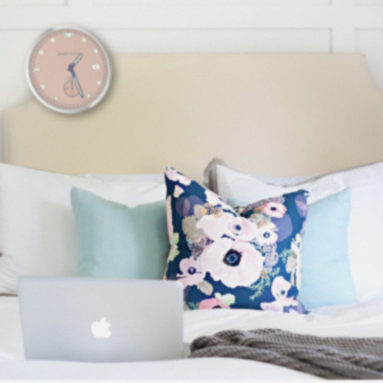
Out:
1 h 27 min
